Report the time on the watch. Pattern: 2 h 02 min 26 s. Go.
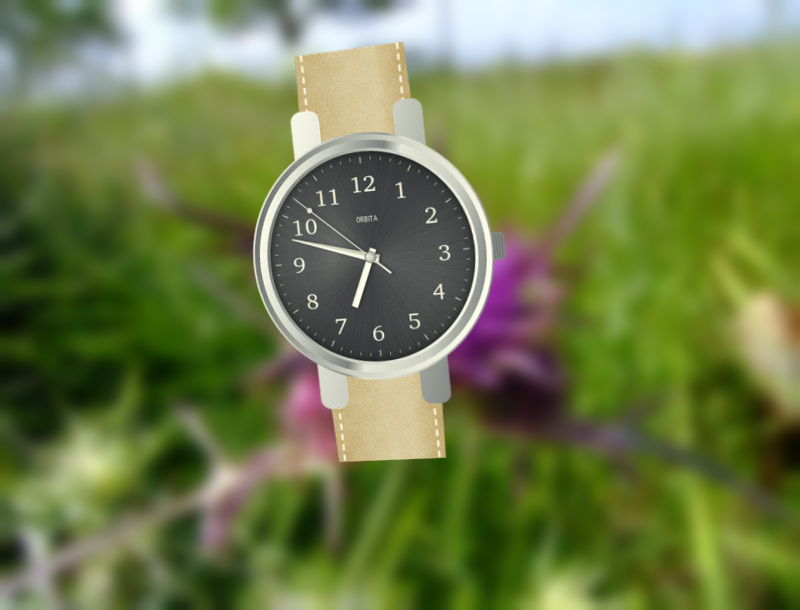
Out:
6 h 47 min 52 s
